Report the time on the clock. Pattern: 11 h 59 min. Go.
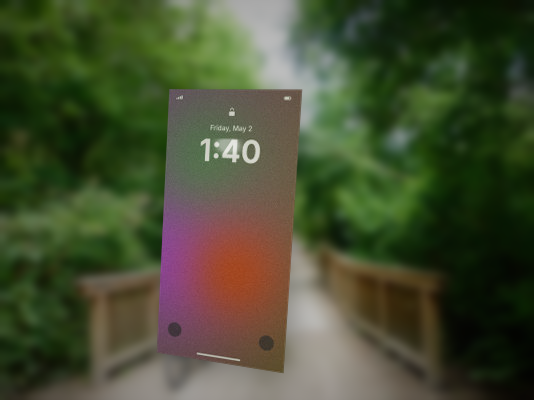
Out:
1 h 40 min
